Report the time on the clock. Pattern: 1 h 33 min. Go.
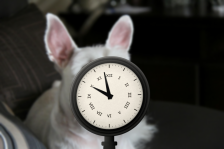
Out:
9 h 58 min
